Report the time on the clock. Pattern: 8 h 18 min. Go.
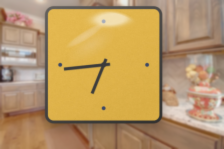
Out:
6 h 44 min
